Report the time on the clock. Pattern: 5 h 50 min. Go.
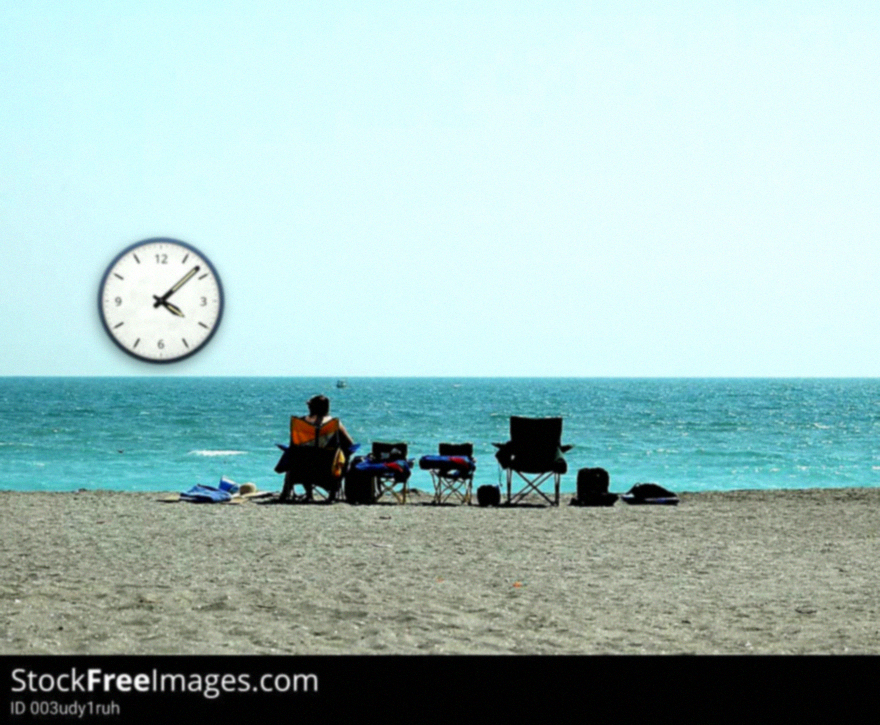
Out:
4 h 08 min
